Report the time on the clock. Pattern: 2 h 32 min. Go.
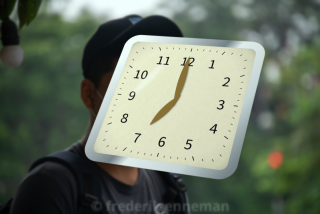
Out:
7 h 00 min
